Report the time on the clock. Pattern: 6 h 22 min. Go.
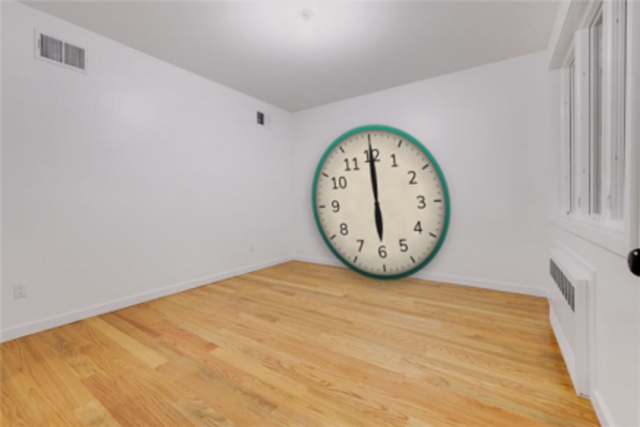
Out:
6 h 00 min
